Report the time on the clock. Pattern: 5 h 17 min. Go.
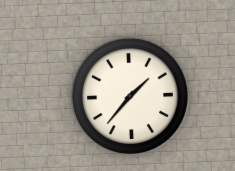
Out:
1 h 37 min
